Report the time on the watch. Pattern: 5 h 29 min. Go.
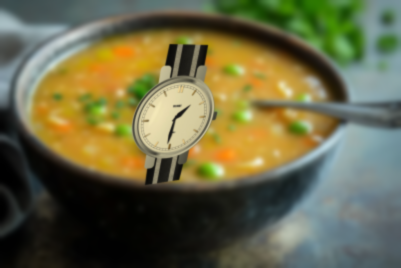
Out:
1 h 31 min
